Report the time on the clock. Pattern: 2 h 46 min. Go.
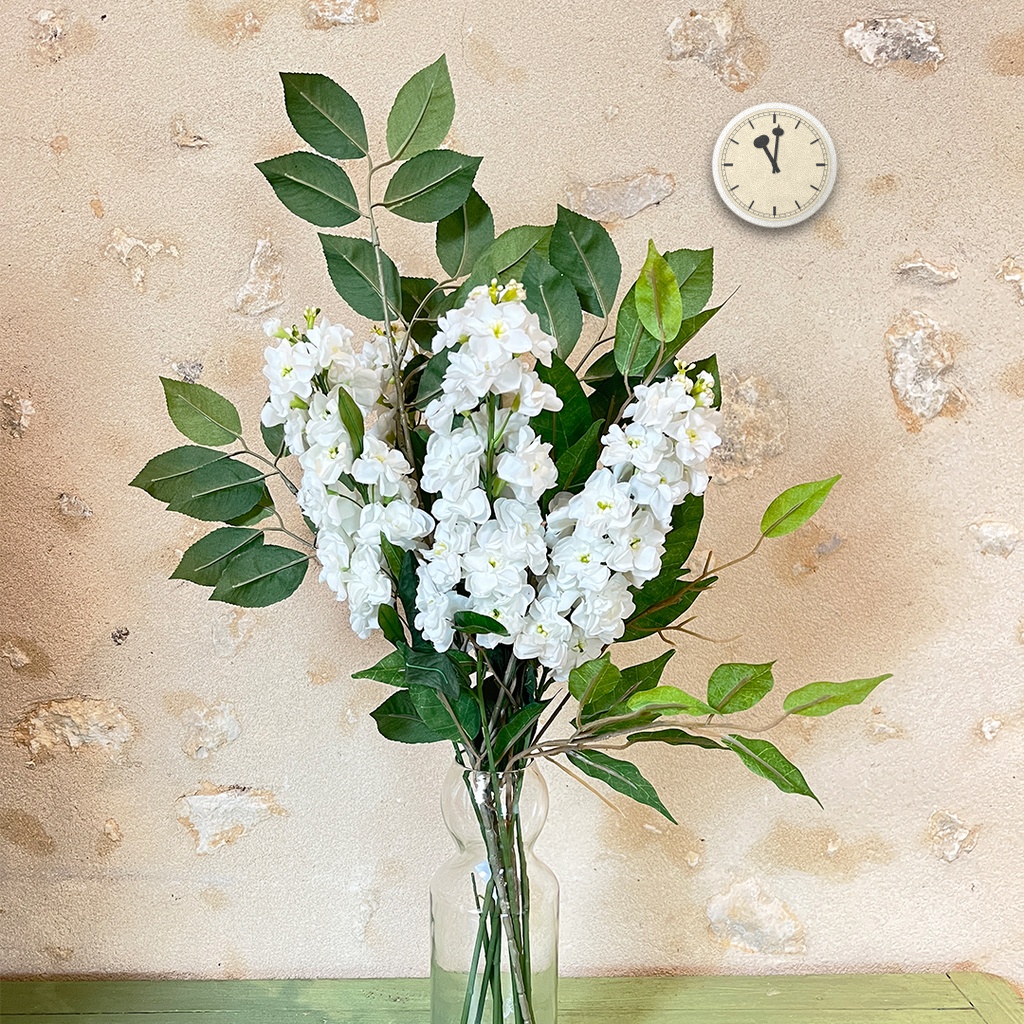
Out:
11 h 01 min
